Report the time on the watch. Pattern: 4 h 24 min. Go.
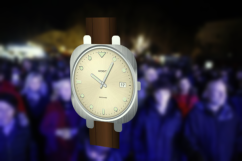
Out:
10 h 05 min
